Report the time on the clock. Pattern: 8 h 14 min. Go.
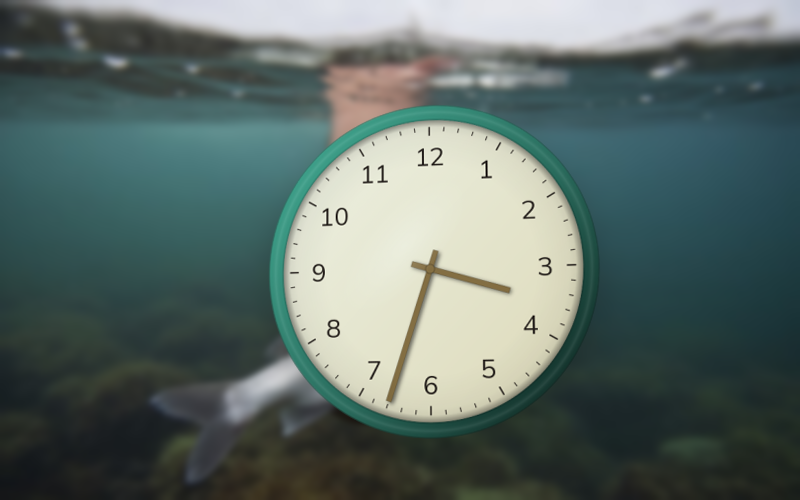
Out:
3 h 33 min
